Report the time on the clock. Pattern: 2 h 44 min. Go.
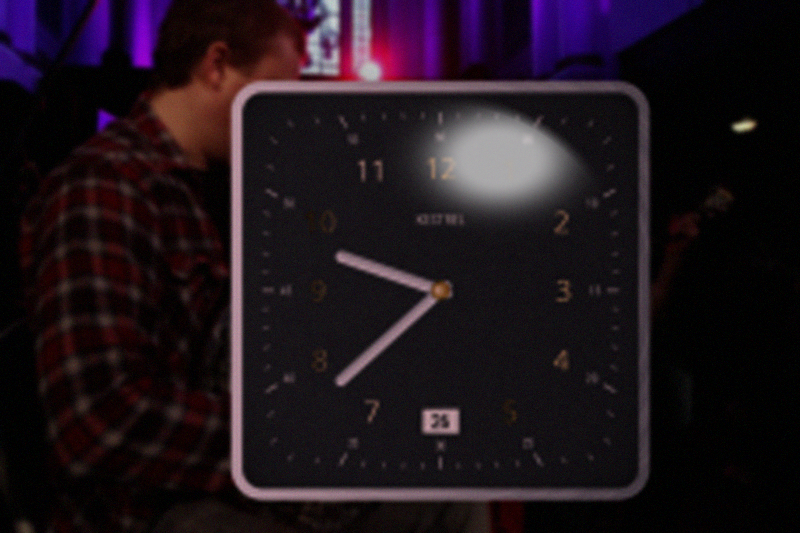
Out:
9 h 38 min
